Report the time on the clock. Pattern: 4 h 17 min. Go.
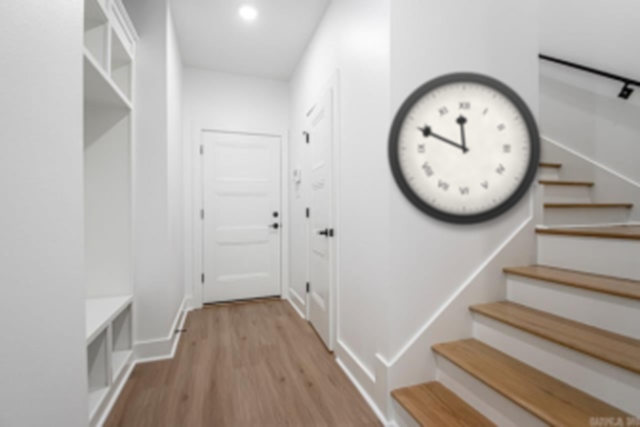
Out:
11 h 49 min
